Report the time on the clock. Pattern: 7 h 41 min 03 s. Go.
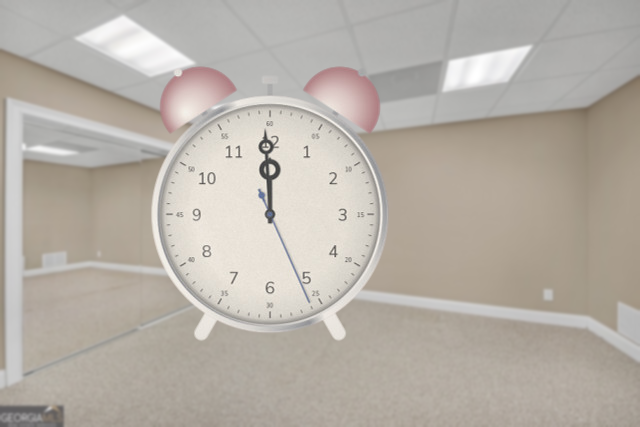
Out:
11 h 59 min 26 s
